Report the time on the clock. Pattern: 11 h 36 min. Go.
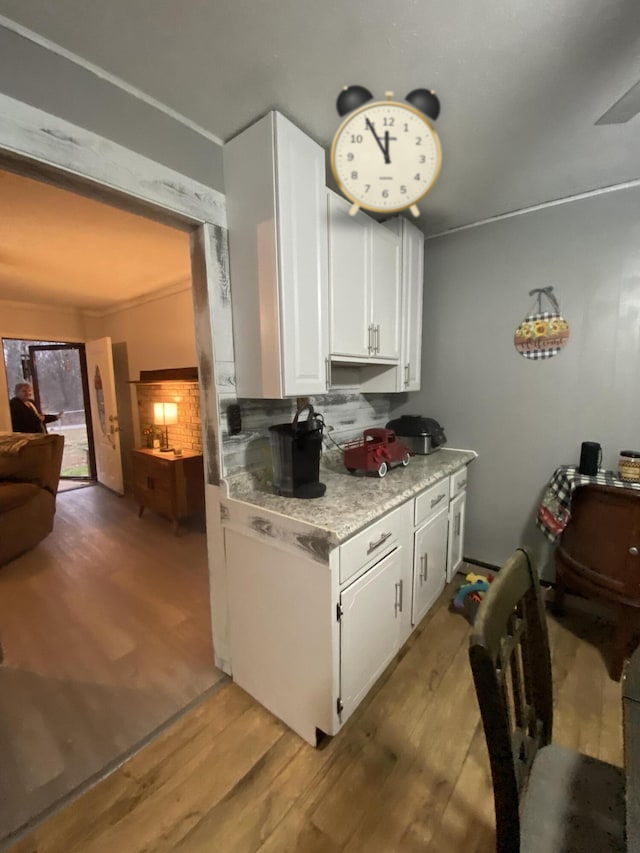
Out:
11 h 55 min
